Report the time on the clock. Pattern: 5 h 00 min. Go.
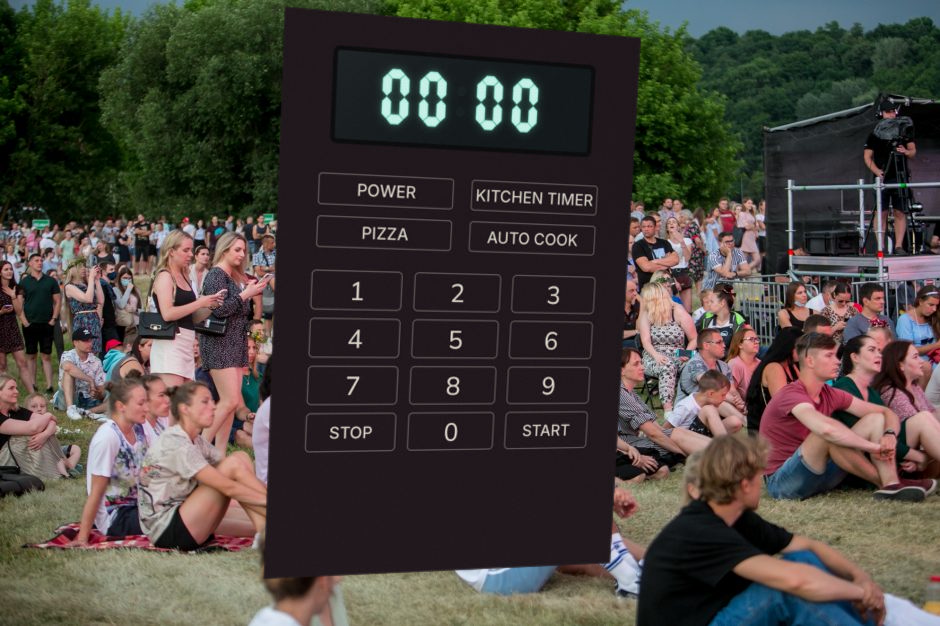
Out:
0 h 00 min
